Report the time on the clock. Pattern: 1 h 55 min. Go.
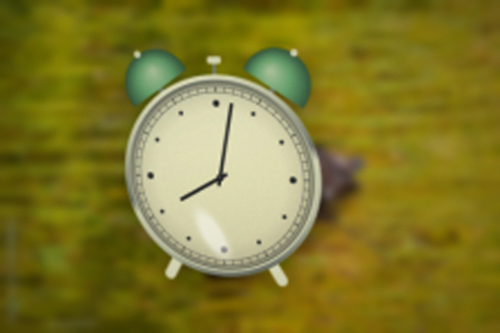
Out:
8 h 02 min
